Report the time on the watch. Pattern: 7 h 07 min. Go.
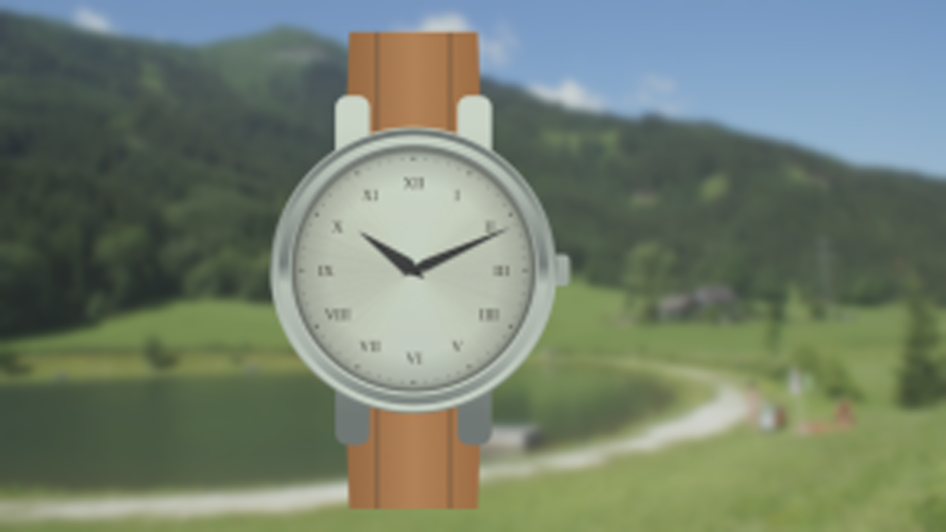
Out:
10 h 11 min
